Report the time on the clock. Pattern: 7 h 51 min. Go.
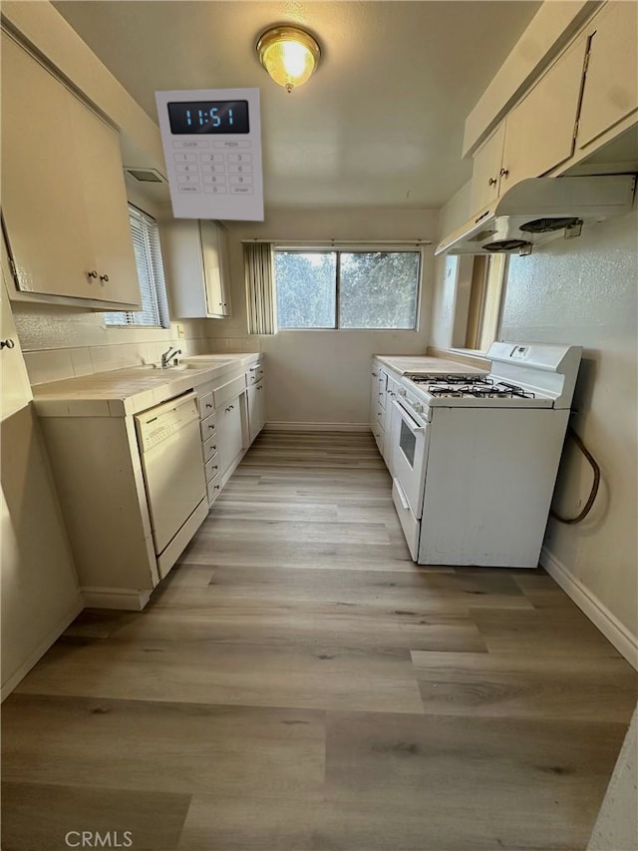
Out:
11 h 51 min
